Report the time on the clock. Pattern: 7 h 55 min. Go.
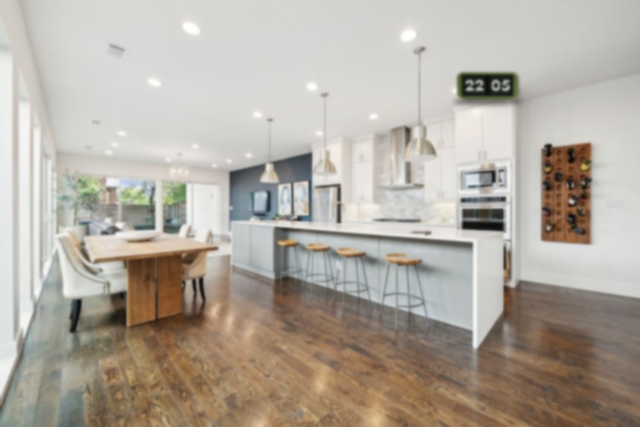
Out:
22 h 05 min
